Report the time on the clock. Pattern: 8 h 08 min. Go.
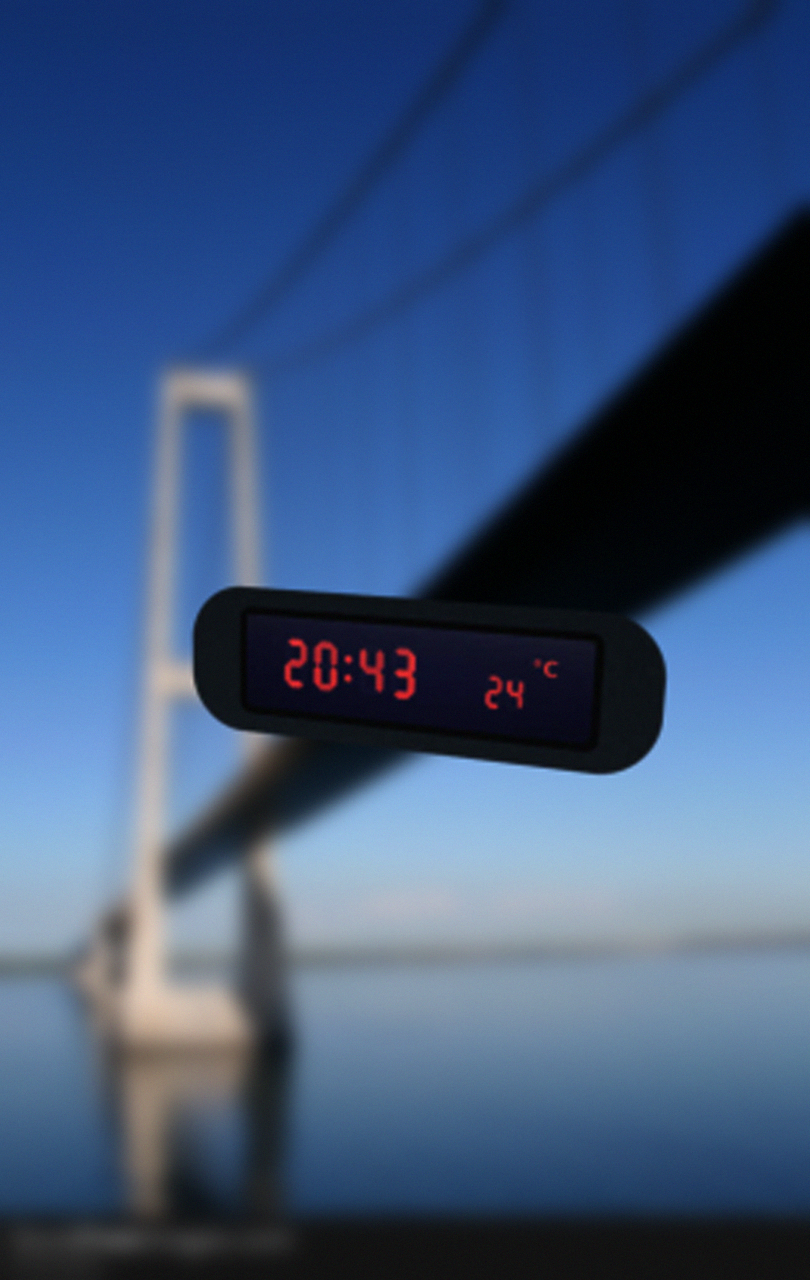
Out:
20 h 43 min
